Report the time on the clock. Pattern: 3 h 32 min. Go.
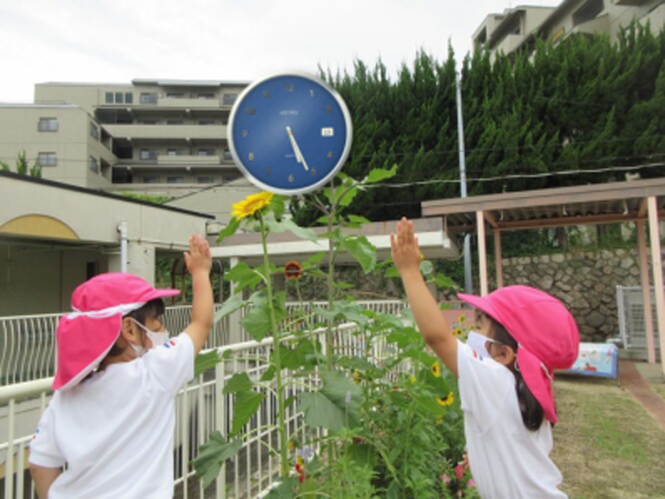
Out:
5 h 26 min
